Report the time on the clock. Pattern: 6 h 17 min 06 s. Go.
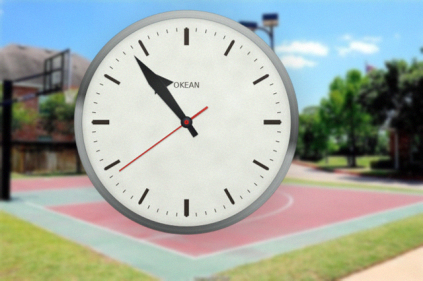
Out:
10 h 53 min 39 s
